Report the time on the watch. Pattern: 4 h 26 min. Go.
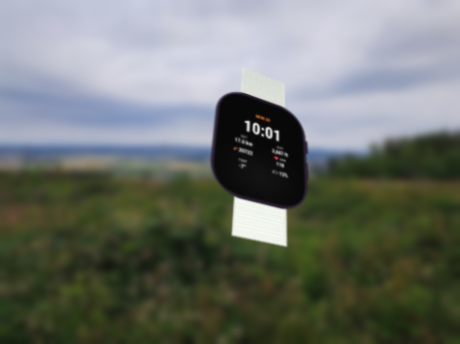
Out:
10 h 01 min
